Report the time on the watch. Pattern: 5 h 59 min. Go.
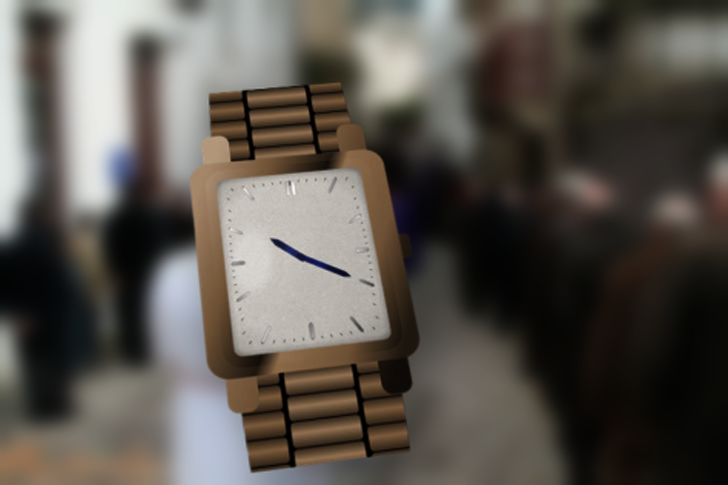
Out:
10 h 20 min
